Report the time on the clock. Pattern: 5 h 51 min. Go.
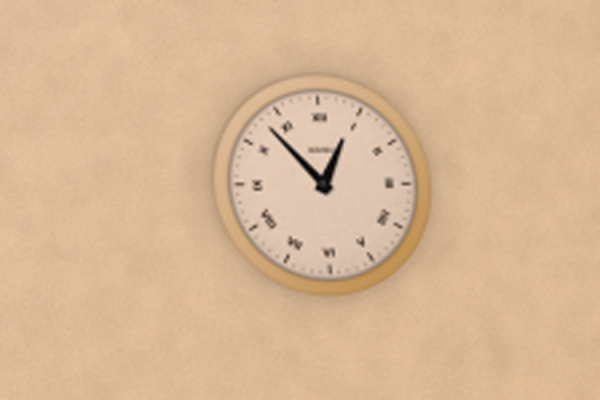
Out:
12 h 53 min
